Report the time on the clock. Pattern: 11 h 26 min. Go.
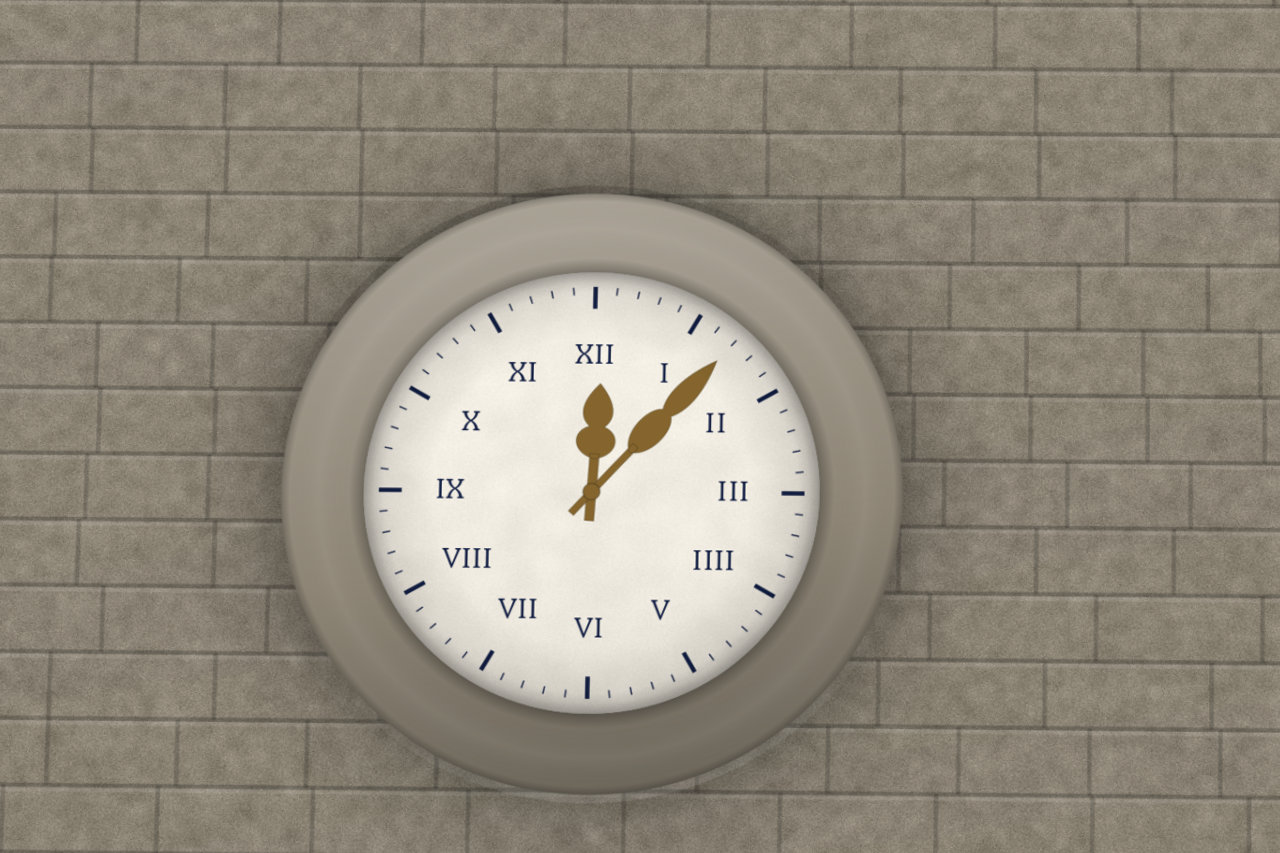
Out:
12 h 07 min
